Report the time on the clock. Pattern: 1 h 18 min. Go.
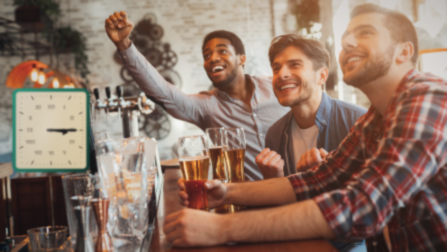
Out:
3 h 15 min
